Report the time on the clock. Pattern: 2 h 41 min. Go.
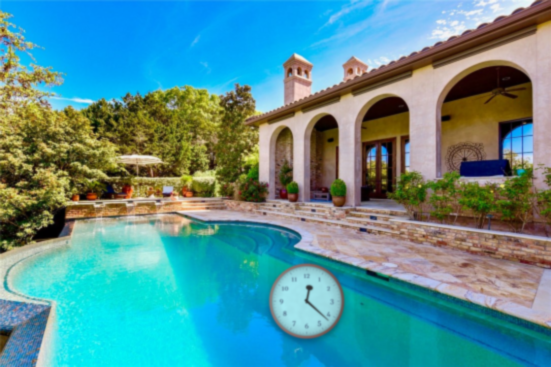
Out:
12 h 22 min
